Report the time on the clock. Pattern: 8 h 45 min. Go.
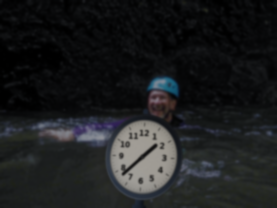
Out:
1 h 38 min
